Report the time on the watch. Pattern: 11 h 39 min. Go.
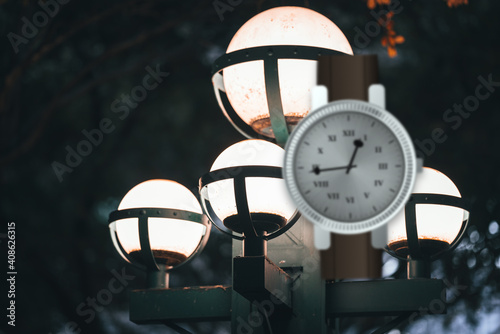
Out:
12 h 44 min
